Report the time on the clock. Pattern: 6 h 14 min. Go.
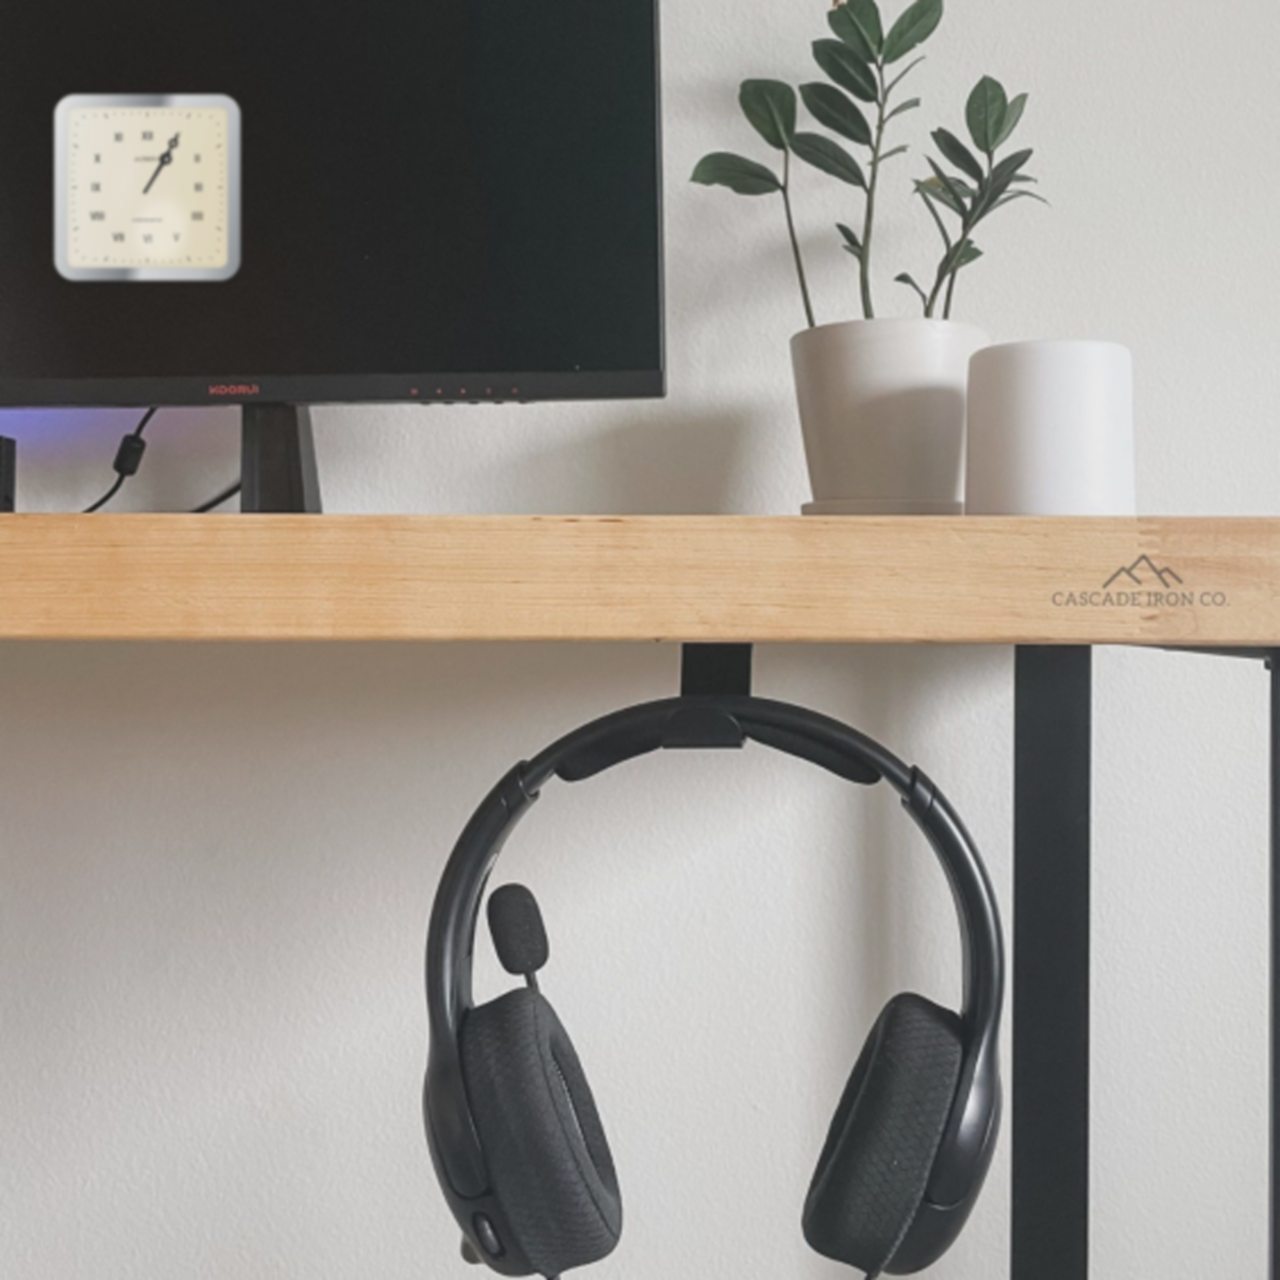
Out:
1 h 05 min
